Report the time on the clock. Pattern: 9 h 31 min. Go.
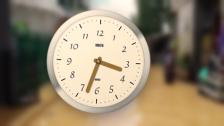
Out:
3 h 33 min
